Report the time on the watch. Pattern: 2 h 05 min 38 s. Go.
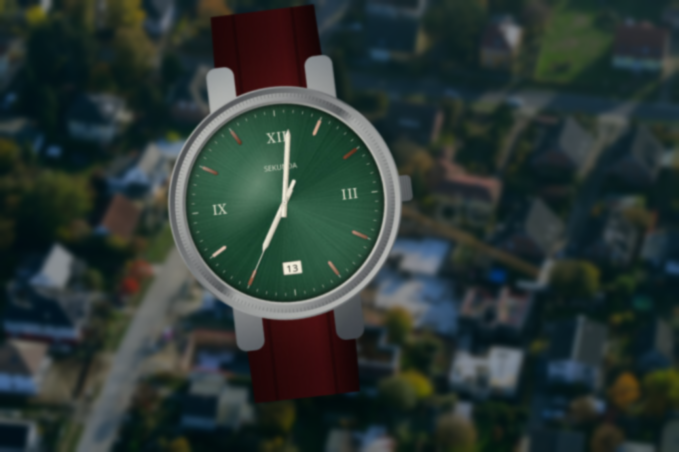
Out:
7 h 01 min 35 s
